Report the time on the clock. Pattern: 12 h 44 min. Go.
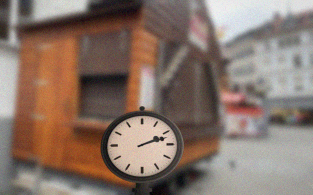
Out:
2 h 12 min
